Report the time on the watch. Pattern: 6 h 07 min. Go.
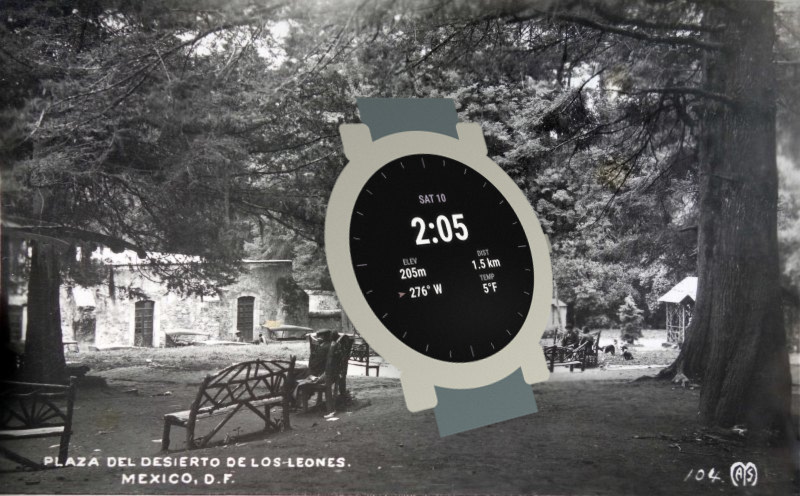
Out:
2 h 05 min
